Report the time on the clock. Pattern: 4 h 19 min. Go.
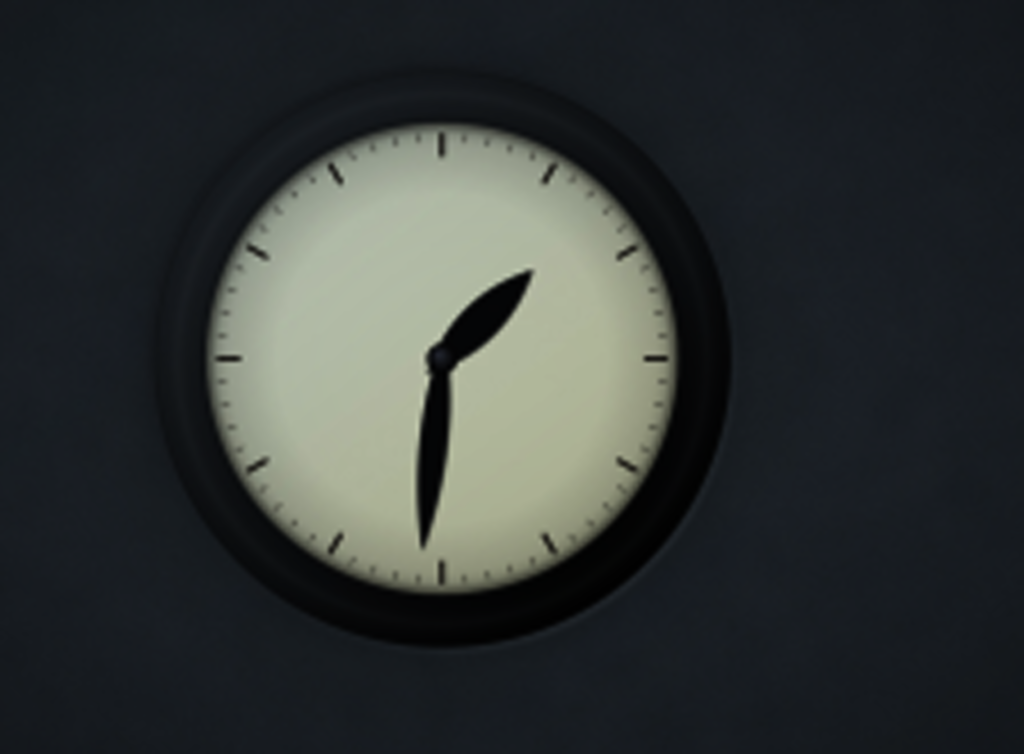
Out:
1 h 31 min
